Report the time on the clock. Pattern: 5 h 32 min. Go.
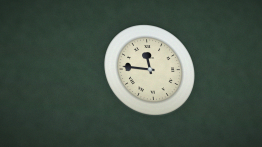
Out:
11 h 46 min
